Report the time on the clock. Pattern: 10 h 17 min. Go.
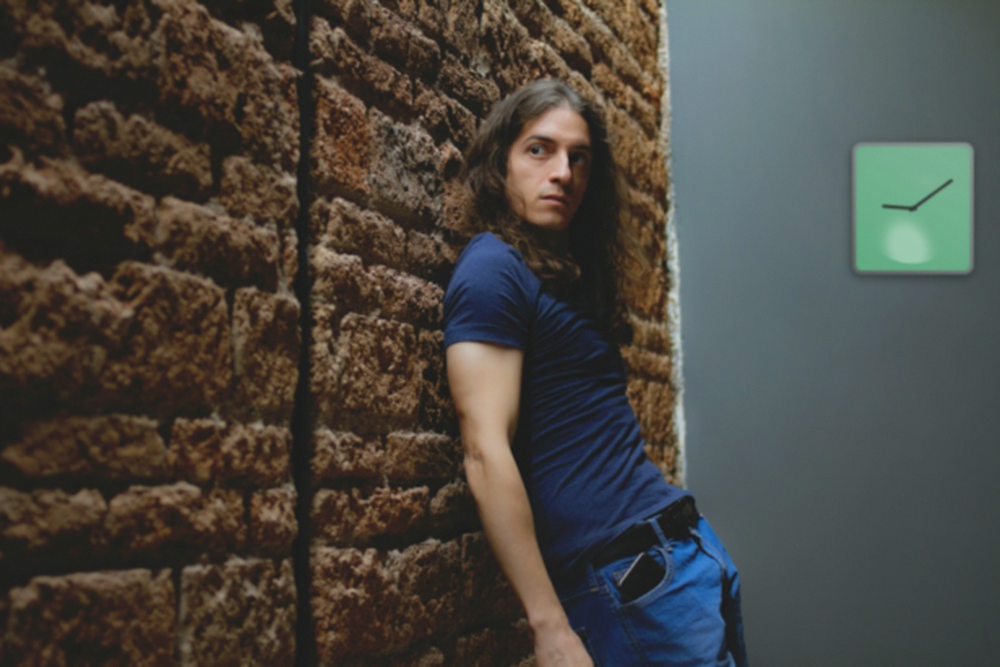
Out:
9 h 09 min
